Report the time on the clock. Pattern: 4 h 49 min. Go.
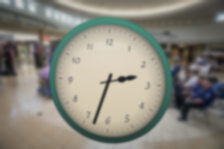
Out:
2 h 33 min
